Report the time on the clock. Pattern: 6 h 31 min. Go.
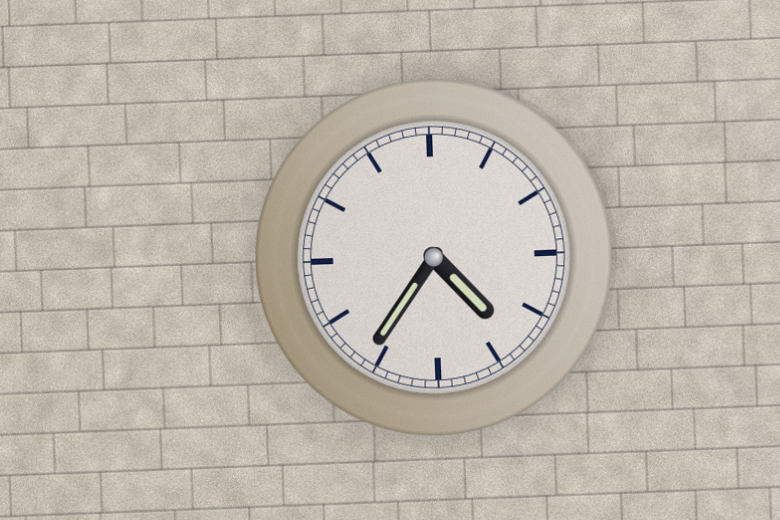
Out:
4 h 36 min
